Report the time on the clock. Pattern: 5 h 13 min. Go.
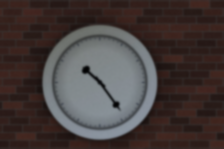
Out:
10 h 24 min
